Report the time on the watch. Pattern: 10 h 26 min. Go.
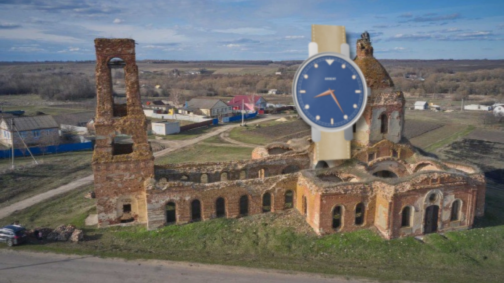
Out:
8 h 25 min
